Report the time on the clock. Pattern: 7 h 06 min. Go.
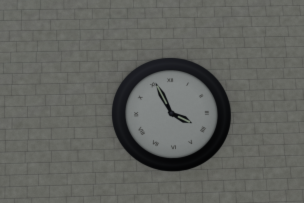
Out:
3 h 56 min
